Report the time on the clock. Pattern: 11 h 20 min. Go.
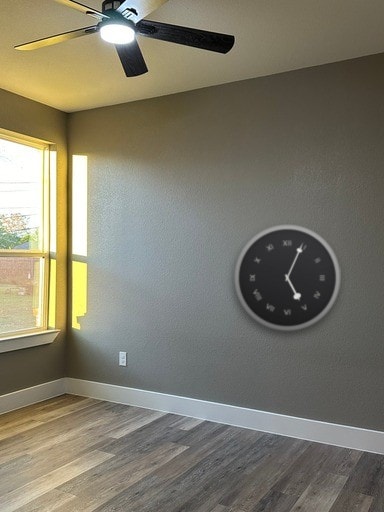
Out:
5 h 04 min
